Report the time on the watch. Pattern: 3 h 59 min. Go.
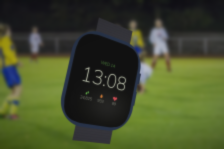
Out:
13 h 08 min
